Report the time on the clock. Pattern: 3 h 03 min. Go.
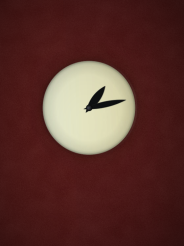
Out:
1 h 13 min
